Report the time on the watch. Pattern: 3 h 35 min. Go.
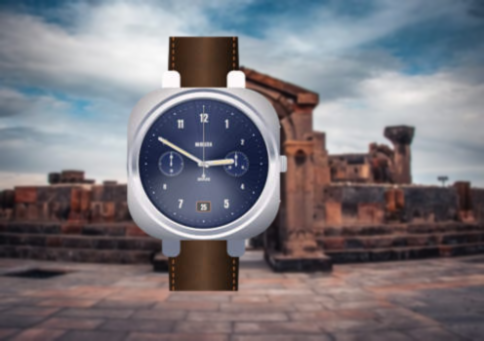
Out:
2 h 50 min
